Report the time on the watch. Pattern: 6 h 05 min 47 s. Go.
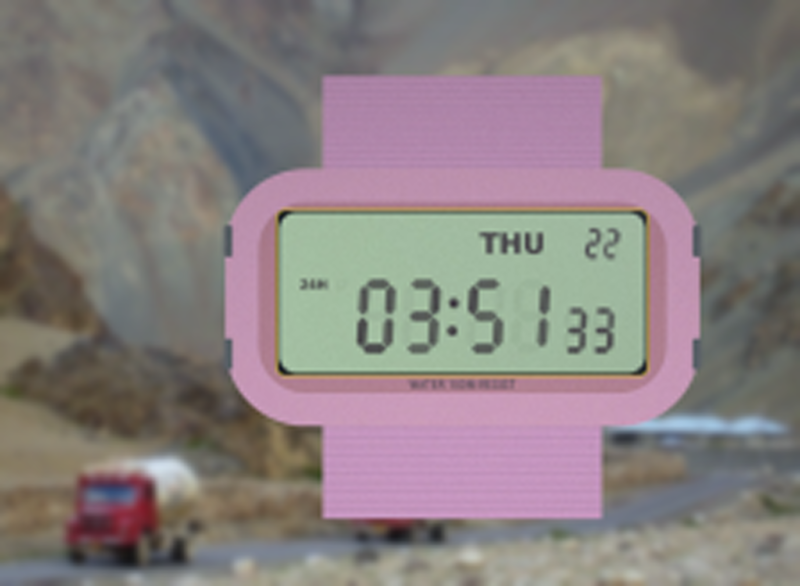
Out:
3 h 51 min 33 s
